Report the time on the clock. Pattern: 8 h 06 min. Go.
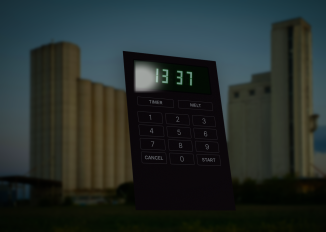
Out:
13 h 37 min
